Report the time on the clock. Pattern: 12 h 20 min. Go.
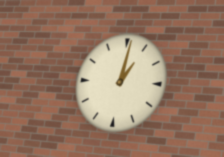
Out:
1 h 01 min
